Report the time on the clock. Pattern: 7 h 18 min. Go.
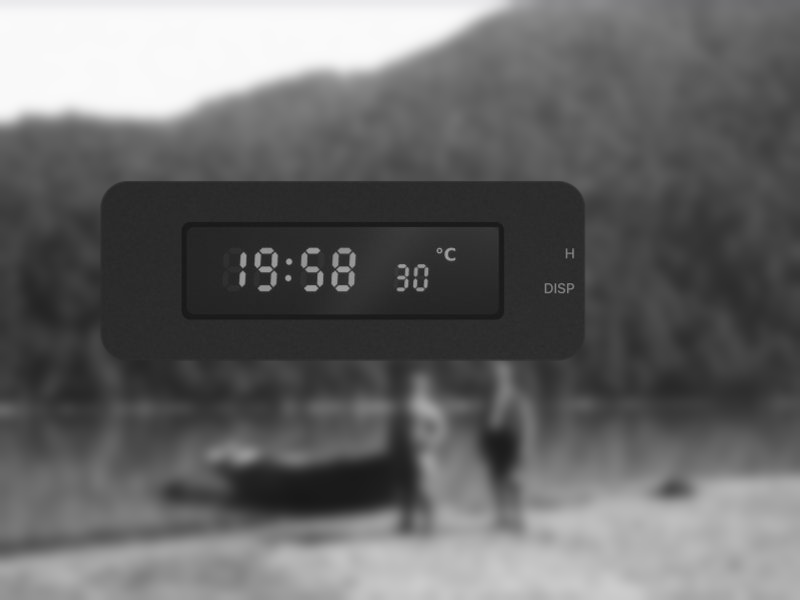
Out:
19 h 58 min
